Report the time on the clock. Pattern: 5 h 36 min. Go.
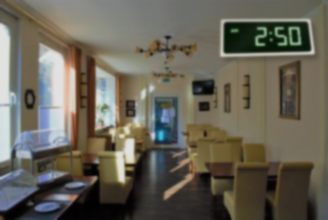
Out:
2 h 50 min
